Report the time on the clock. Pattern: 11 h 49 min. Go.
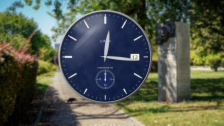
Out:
12 h 16 min
